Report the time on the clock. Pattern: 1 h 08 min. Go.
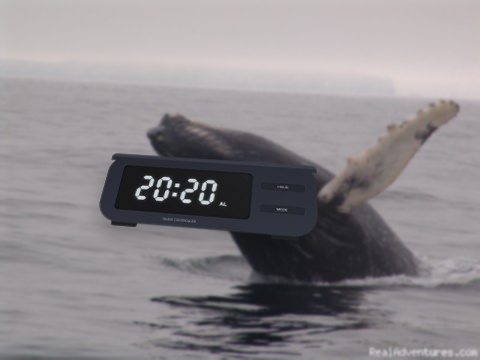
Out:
20 h 20 min
